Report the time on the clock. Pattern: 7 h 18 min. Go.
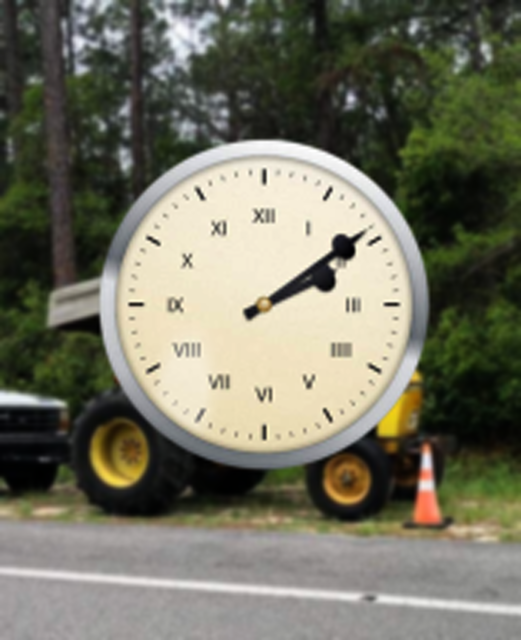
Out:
2 h 09 min
